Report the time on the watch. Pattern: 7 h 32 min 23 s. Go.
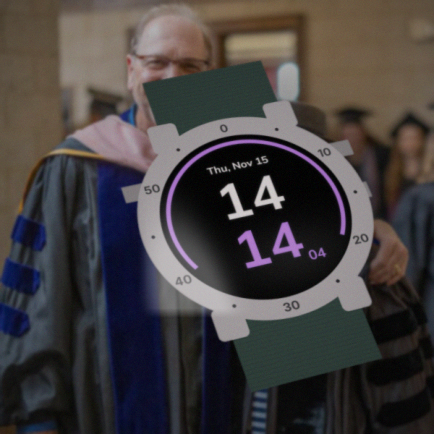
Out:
14 h 14 min 04 s
